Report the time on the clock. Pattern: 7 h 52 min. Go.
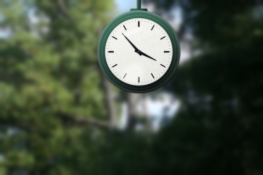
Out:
3 h 53 min
